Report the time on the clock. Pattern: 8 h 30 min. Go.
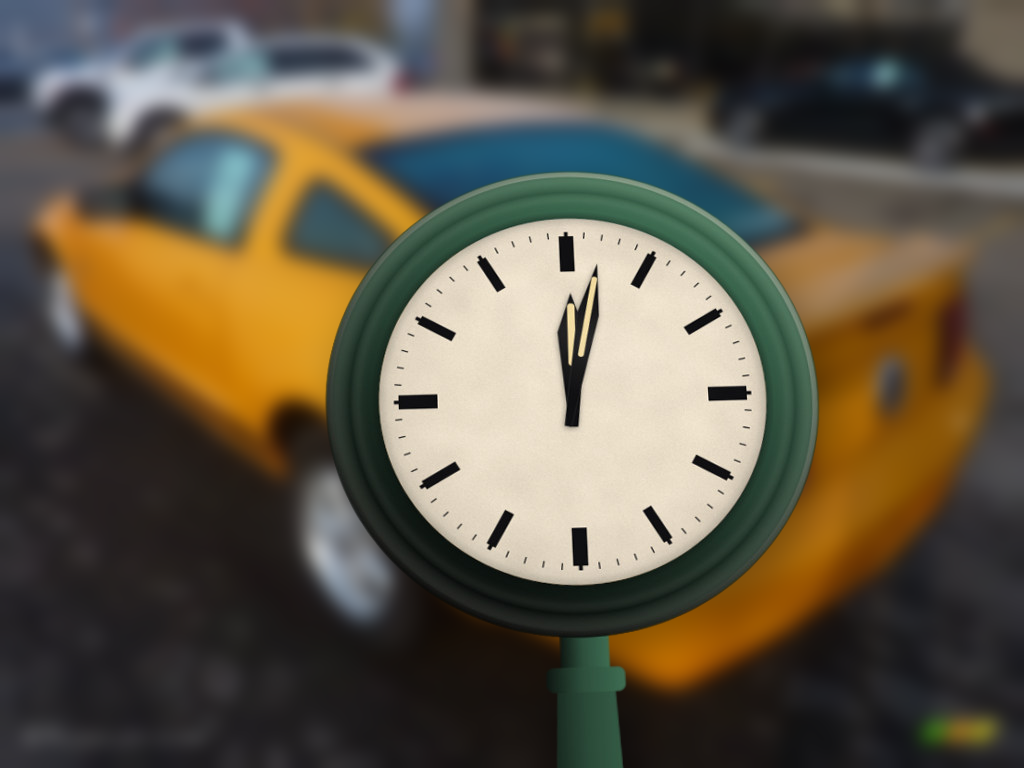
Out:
12 h 02 min
